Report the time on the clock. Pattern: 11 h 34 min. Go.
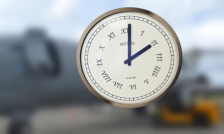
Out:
2 h 01 min
